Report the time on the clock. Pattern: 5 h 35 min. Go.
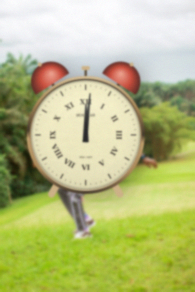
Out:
12 h 01 min
